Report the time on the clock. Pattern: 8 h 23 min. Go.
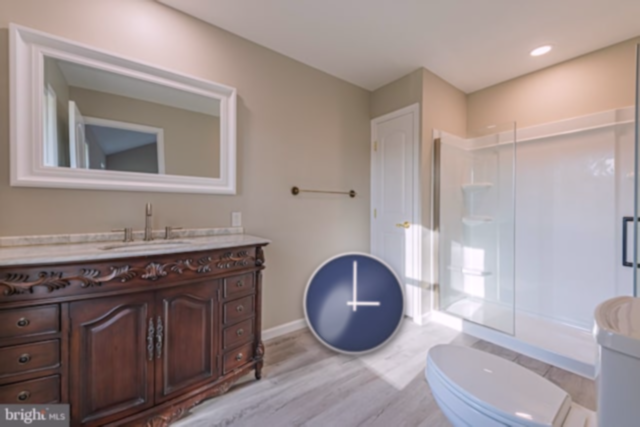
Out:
3 h 00 min
